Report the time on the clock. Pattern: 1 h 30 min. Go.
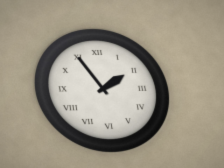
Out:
1 h 55 min
